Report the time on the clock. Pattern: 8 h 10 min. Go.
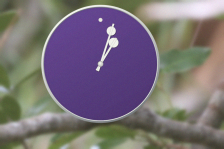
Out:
1 h 03 min
